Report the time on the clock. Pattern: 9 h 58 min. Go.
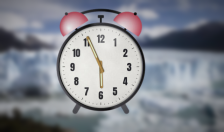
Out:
5 h 56 min
